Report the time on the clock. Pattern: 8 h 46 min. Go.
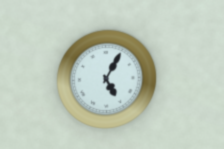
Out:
5 h 05 min
